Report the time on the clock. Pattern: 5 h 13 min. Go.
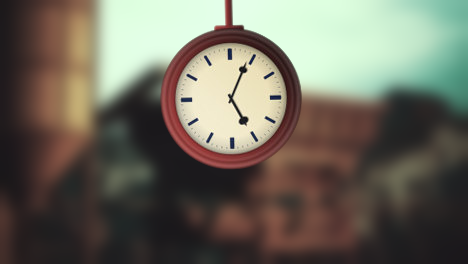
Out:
5 h 04 min
